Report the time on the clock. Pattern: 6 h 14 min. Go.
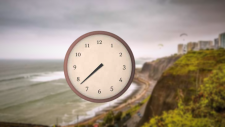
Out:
7 h 38 min
